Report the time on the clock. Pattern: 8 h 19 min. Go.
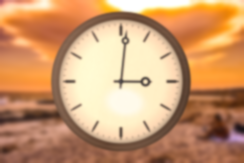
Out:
3 h 01 min
